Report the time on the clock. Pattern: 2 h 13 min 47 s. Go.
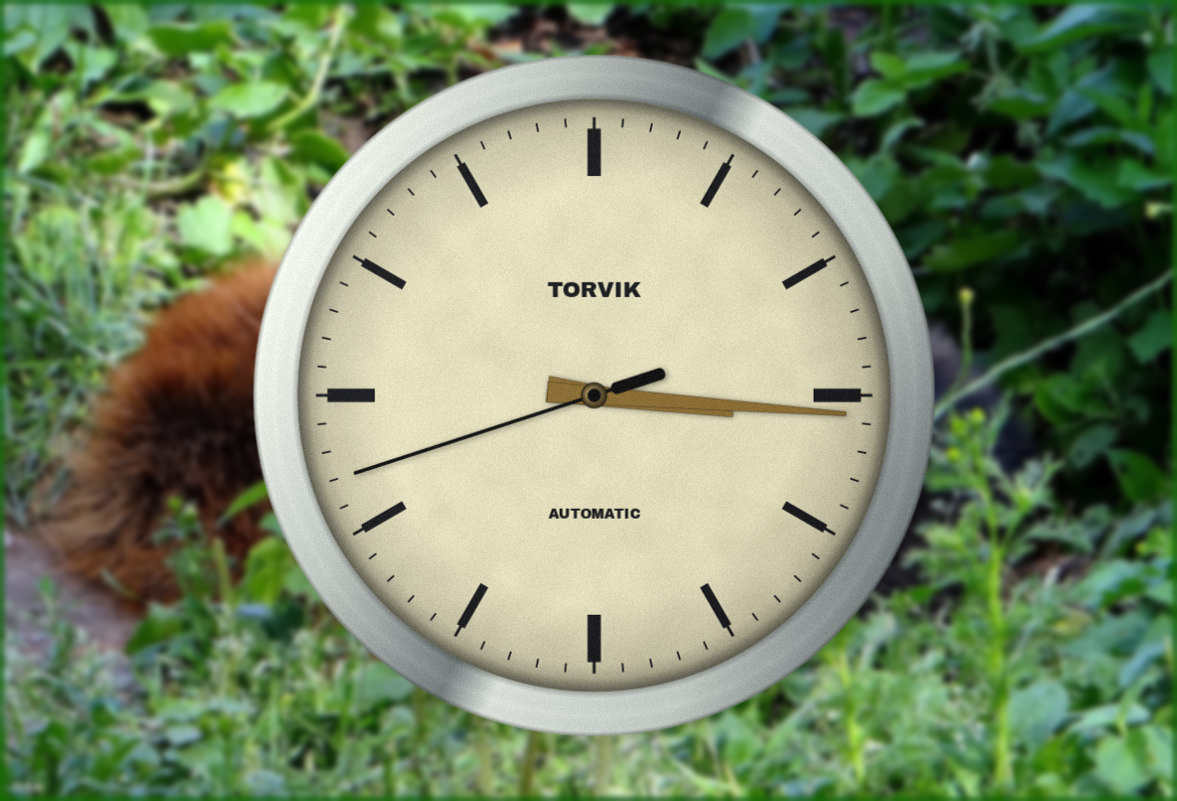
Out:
3 h 15 min 42 s
